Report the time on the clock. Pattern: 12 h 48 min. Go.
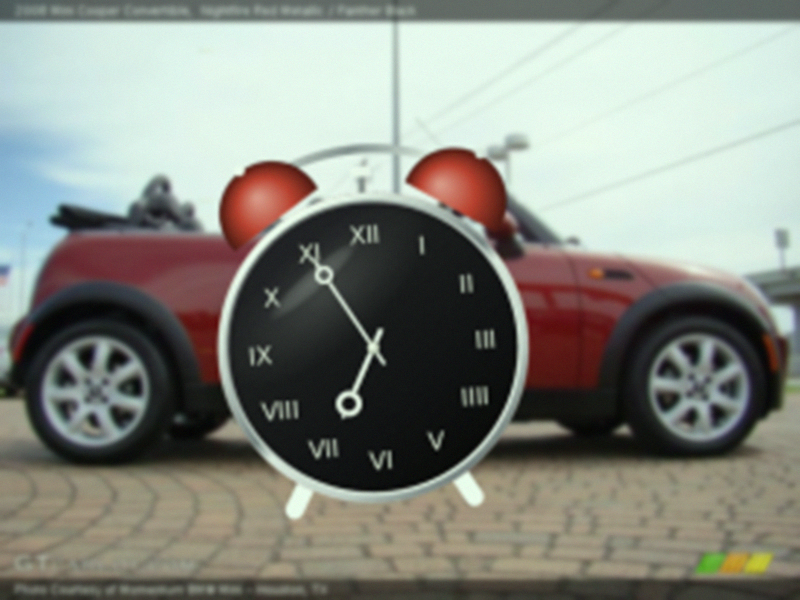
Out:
6 h 55 min
